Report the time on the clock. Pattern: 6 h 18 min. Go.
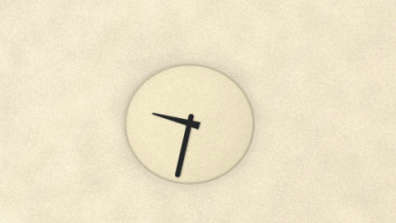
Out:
9 h 32 min
